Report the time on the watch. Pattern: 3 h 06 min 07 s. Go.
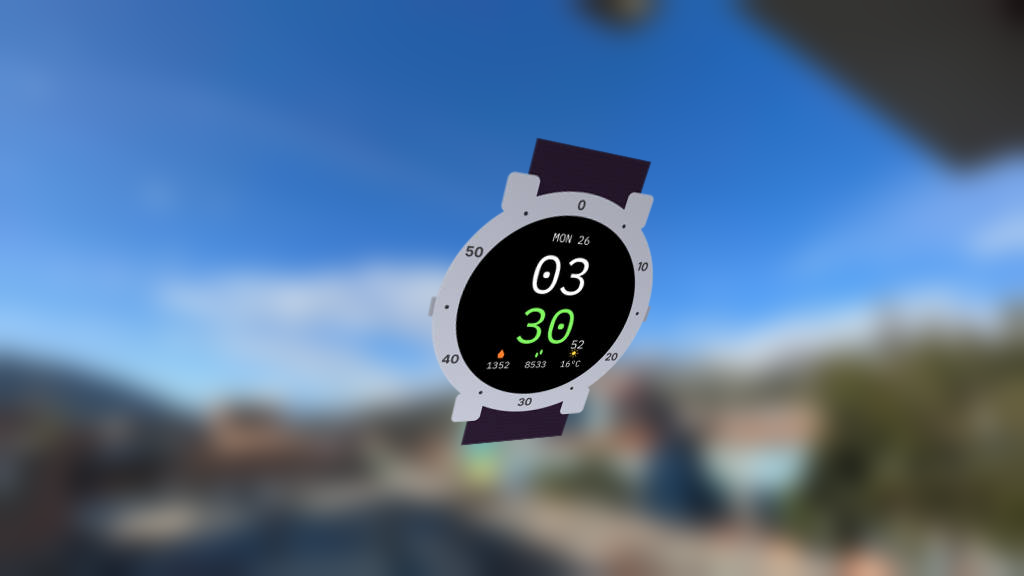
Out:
3 h 30 min 52 s
